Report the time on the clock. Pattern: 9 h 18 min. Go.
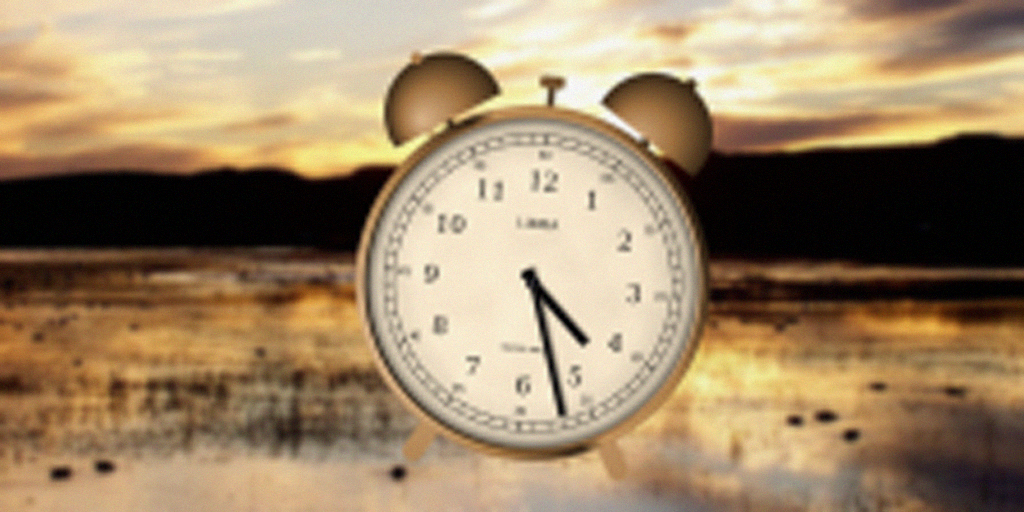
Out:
4 h 27 min
